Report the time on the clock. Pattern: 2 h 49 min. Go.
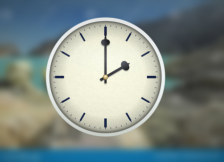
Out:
2 h 00 min
